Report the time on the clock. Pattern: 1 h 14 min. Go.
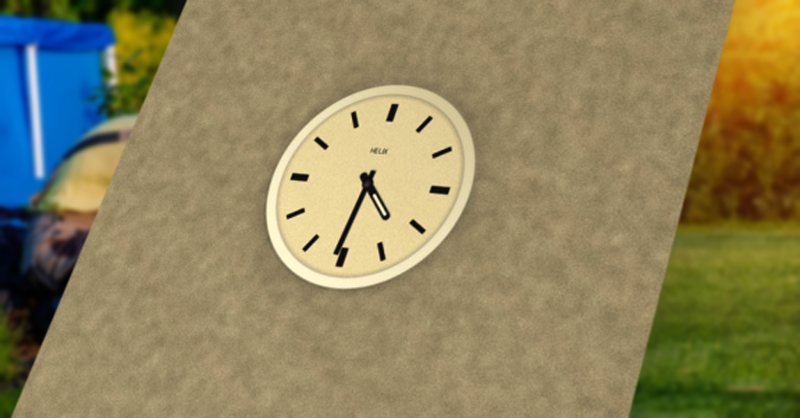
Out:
4 h 31 min
